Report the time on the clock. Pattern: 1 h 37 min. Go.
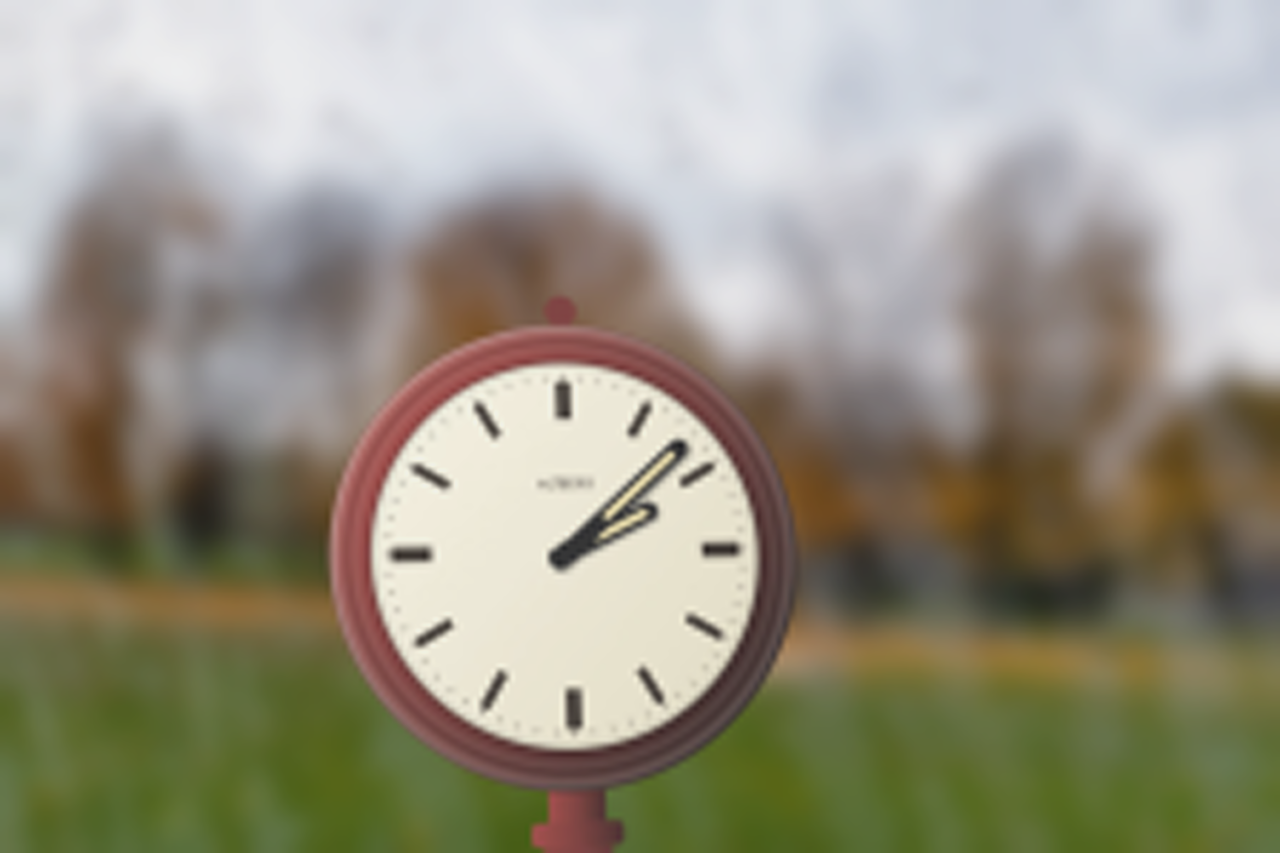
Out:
2 h 08 min
